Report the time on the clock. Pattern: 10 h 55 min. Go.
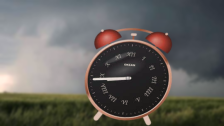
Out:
8 h 44 min
